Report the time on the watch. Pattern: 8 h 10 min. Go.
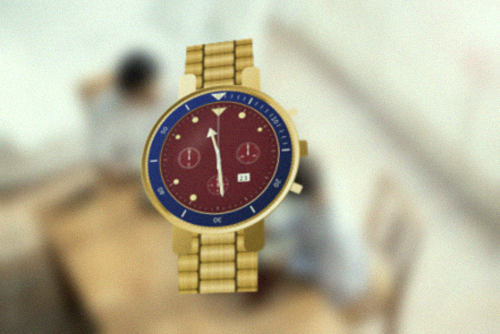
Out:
11 h 29 min
